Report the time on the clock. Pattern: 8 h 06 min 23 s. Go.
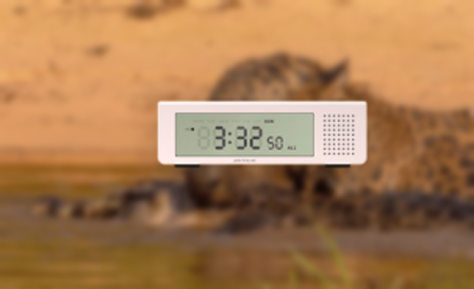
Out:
3 h 32 min 50 s
